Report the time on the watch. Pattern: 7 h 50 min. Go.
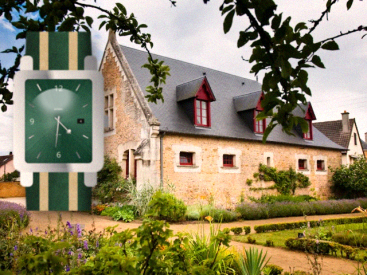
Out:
4 h 31 min
